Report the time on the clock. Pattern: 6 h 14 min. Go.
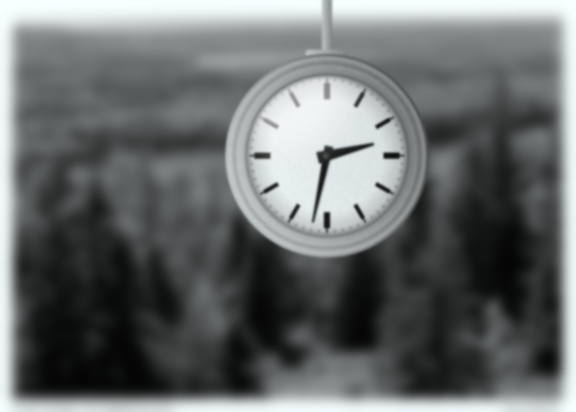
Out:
2 h 32 min
